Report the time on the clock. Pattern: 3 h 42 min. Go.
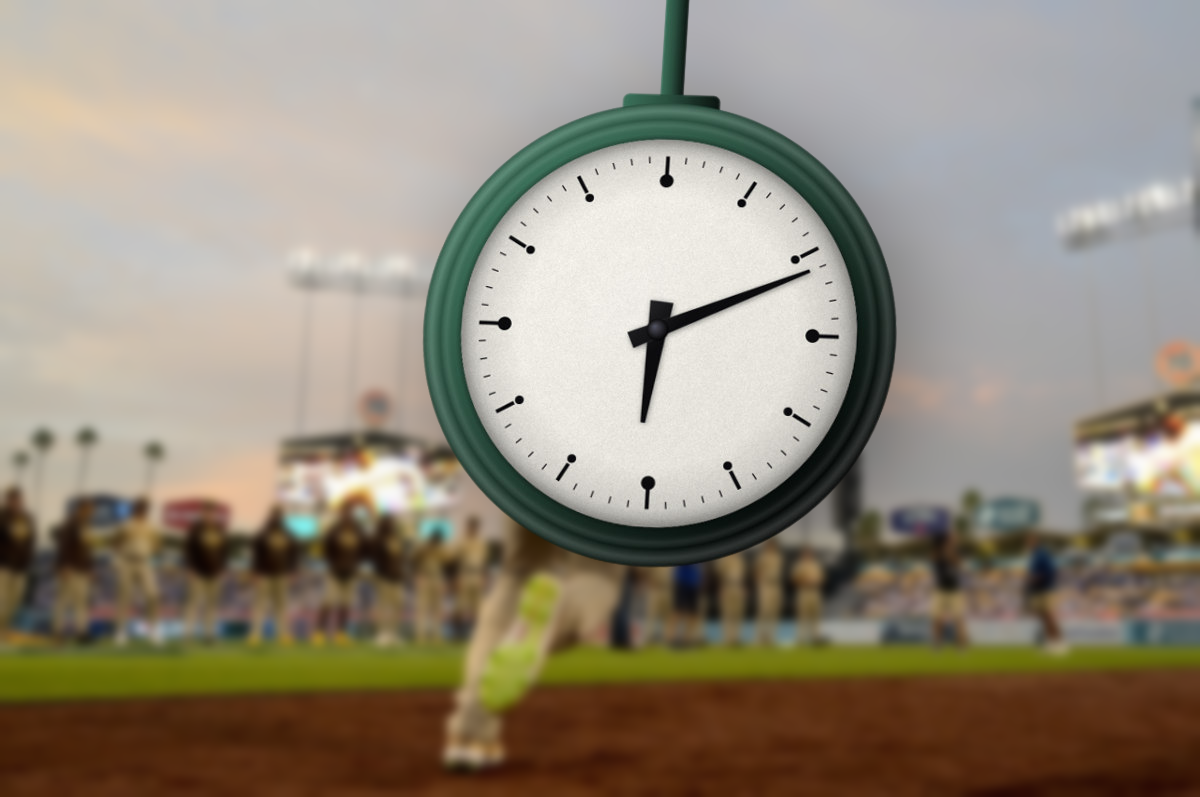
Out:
6 h 11 min
